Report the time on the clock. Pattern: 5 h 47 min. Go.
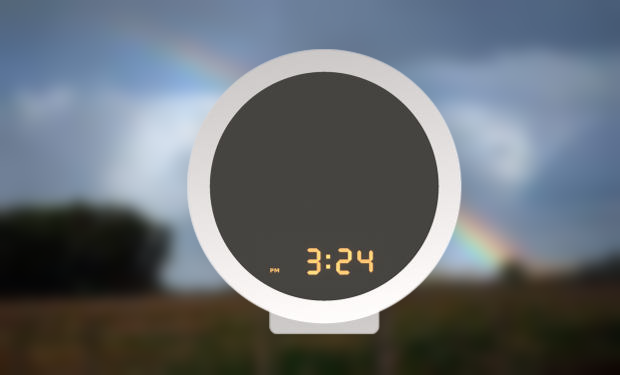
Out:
3 h 24 min
